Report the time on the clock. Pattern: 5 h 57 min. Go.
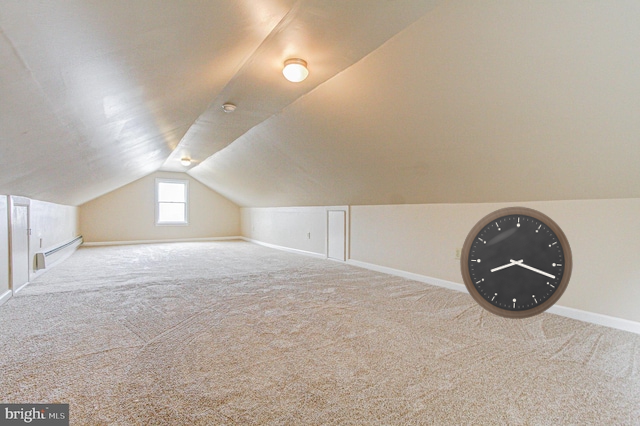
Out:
8 h 18 min
